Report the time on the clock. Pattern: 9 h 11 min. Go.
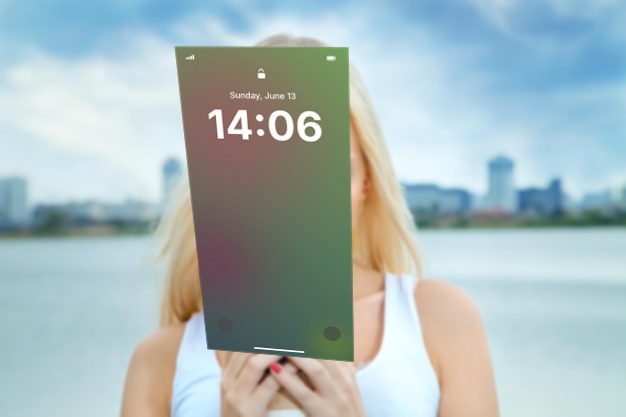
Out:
14 h 06 min
